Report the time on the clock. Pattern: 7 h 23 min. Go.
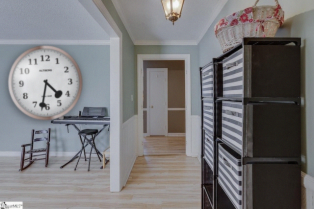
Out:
4 h 32 min
